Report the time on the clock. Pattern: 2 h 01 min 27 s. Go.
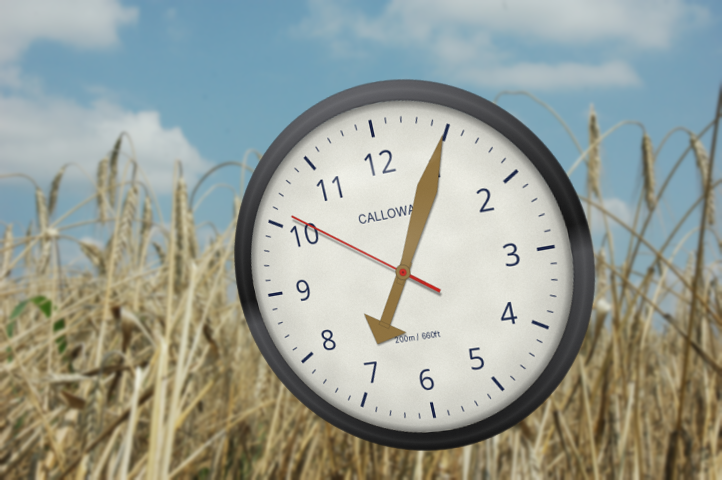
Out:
7 h 04 min 51 s
